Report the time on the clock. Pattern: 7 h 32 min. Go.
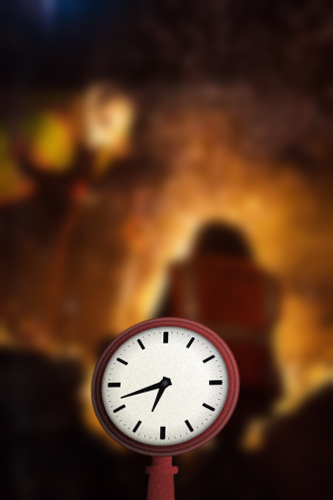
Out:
6 h 42 min
